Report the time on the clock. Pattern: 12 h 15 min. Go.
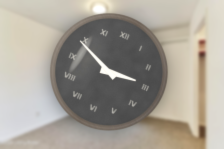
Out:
2 h 49 min
